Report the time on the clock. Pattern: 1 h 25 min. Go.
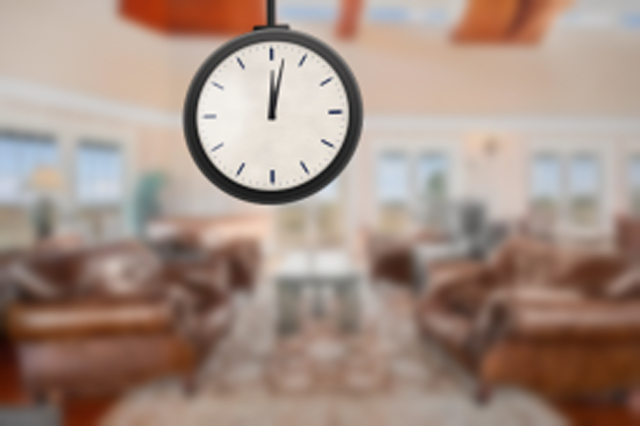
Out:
12 h 02 min
